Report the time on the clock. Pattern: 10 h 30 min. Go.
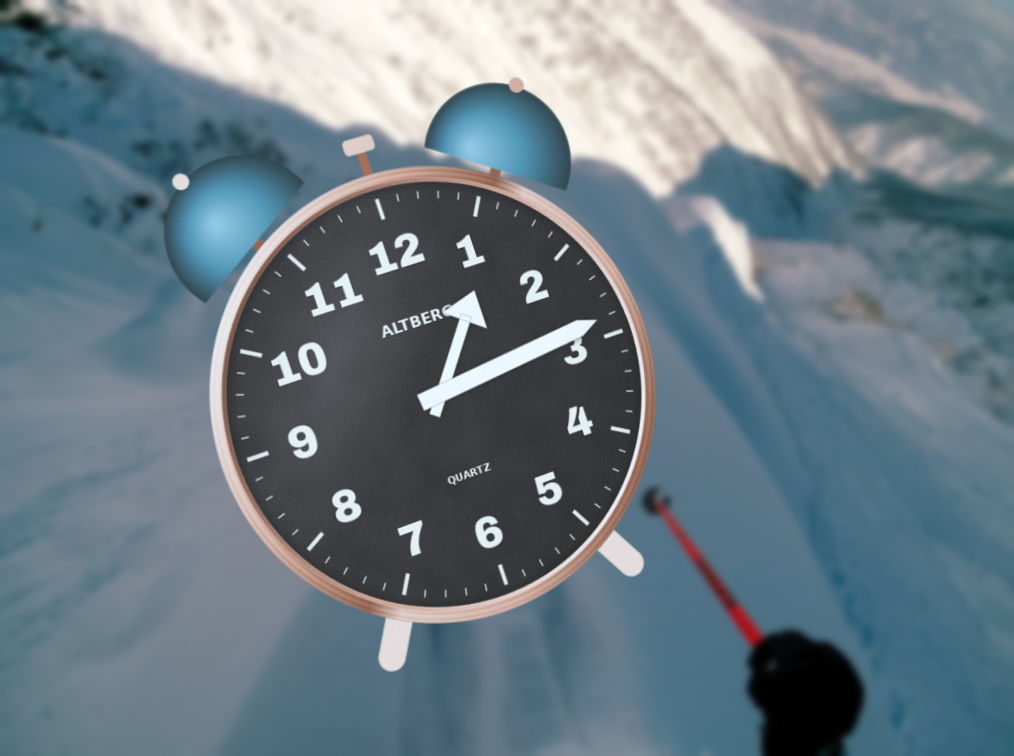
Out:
1 h 14 min
